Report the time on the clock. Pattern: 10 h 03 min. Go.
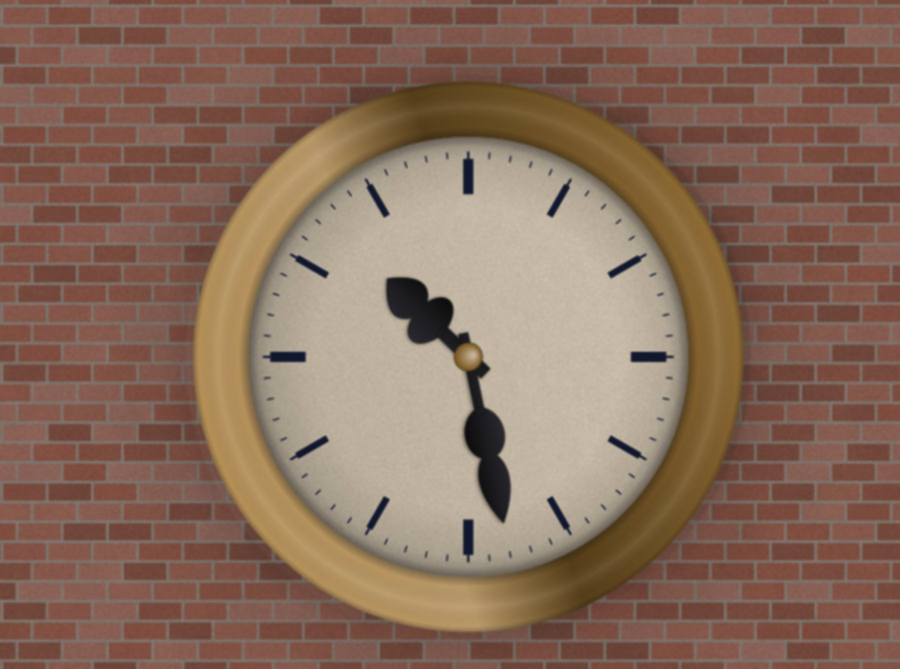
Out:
10 h 28 min
